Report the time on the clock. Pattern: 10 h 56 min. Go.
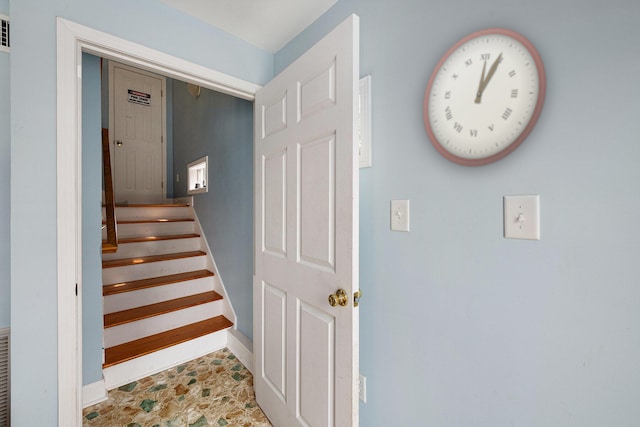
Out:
12 h 04 min
